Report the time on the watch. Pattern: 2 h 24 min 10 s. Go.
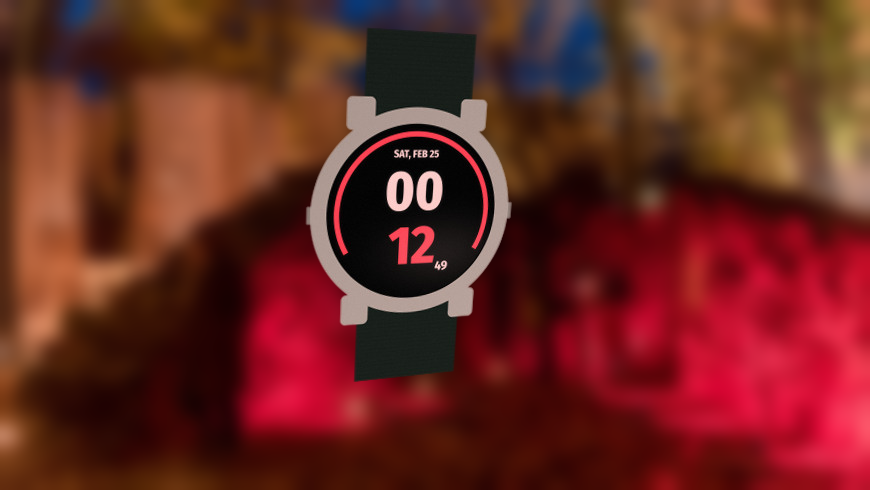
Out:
0 h 12 min 49 s
